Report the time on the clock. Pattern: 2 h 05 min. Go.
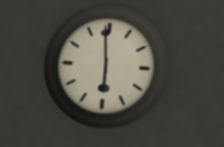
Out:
5 h 59 min
